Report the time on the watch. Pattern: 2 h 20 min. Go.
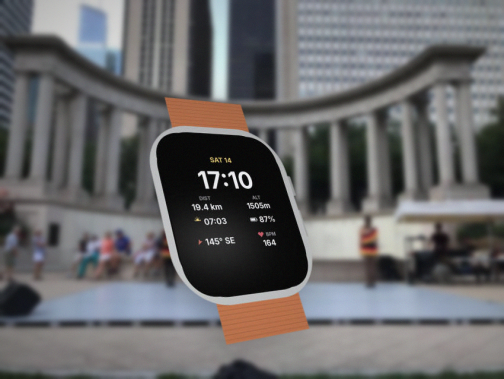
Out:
17 h 10 min
